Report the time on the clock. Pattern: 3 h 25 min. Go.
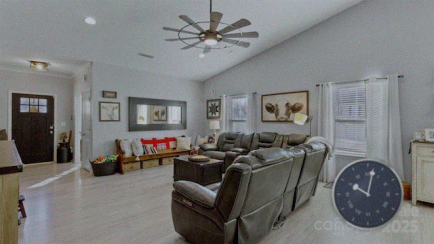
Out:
10 h 02 min
